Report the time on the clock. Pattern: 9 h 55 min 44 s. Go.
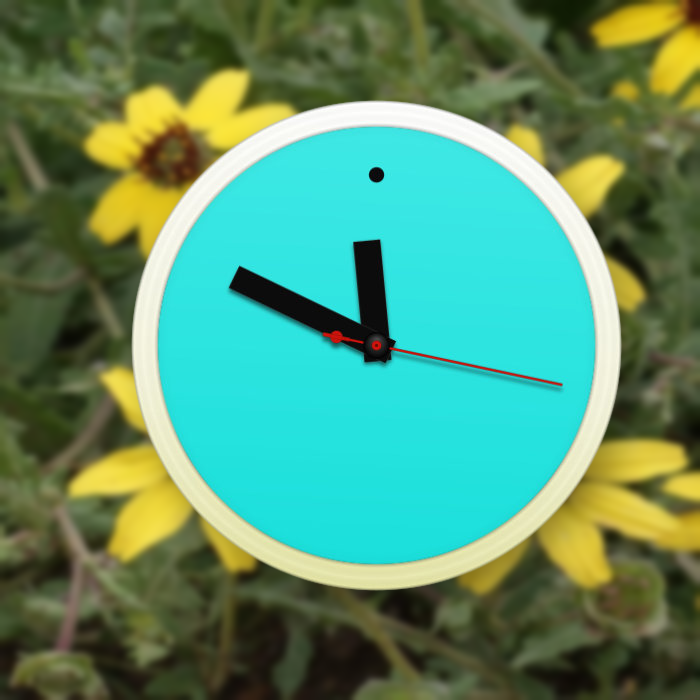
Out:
11 h 49 min 17 s
